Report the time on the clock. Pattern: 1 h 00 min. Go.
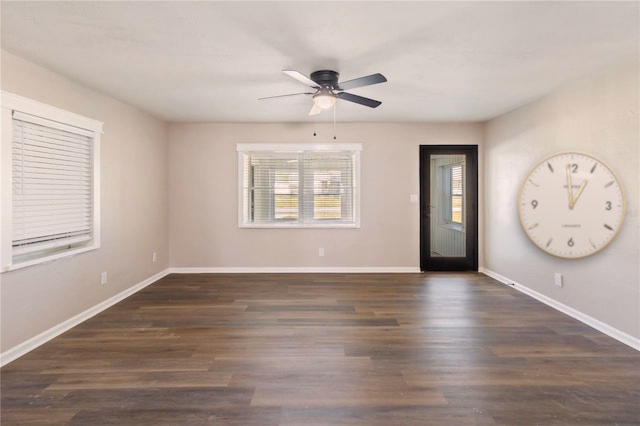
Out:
12 h 59 min
